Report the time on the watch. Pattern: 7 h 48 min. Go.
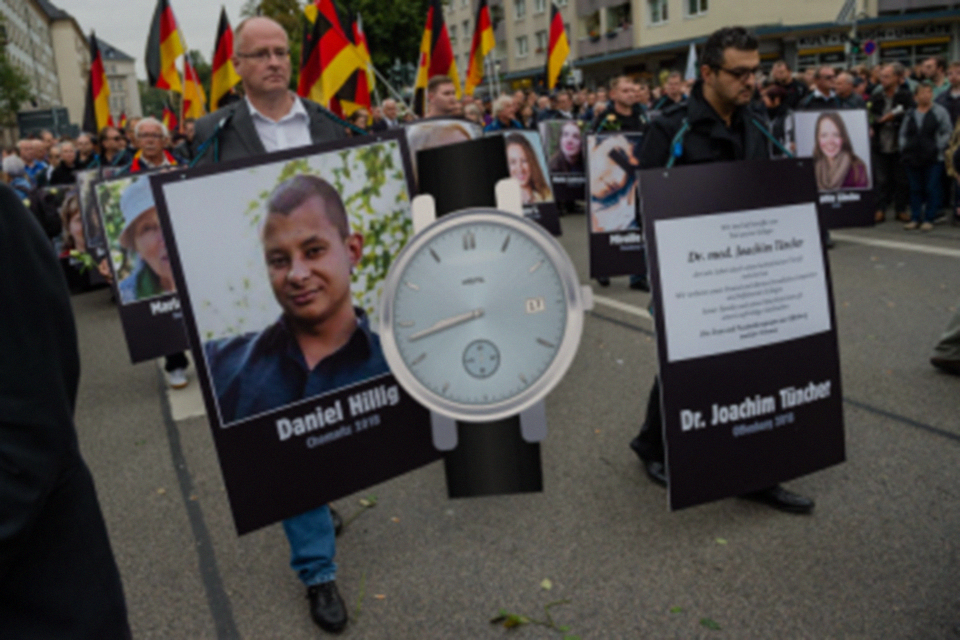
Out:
8 h 43 min
